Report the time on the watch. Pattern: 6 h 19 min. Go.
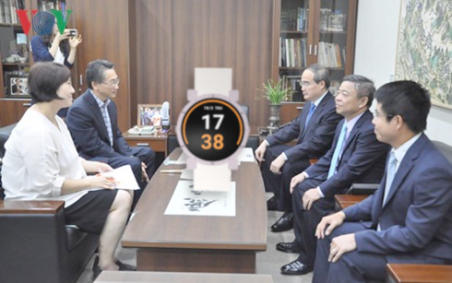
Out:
17 h 38 min
